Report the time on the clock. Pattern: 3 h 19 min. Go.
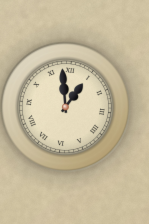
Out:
12 h 58 min
